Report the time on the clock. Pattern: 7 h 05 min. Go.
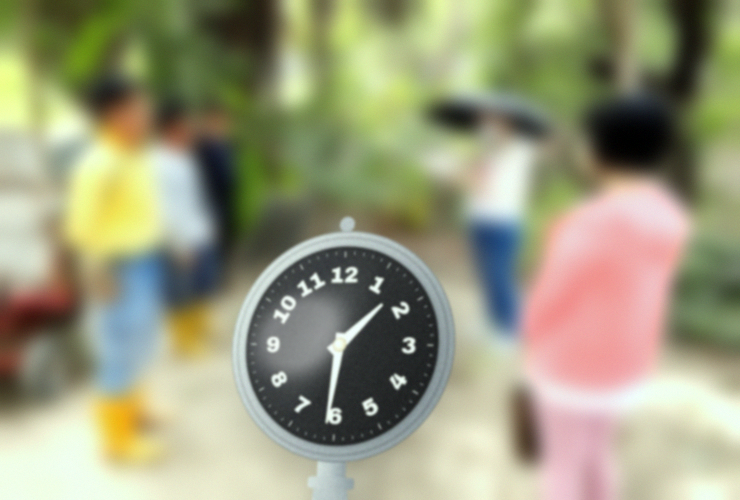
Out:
1 h 31 min
